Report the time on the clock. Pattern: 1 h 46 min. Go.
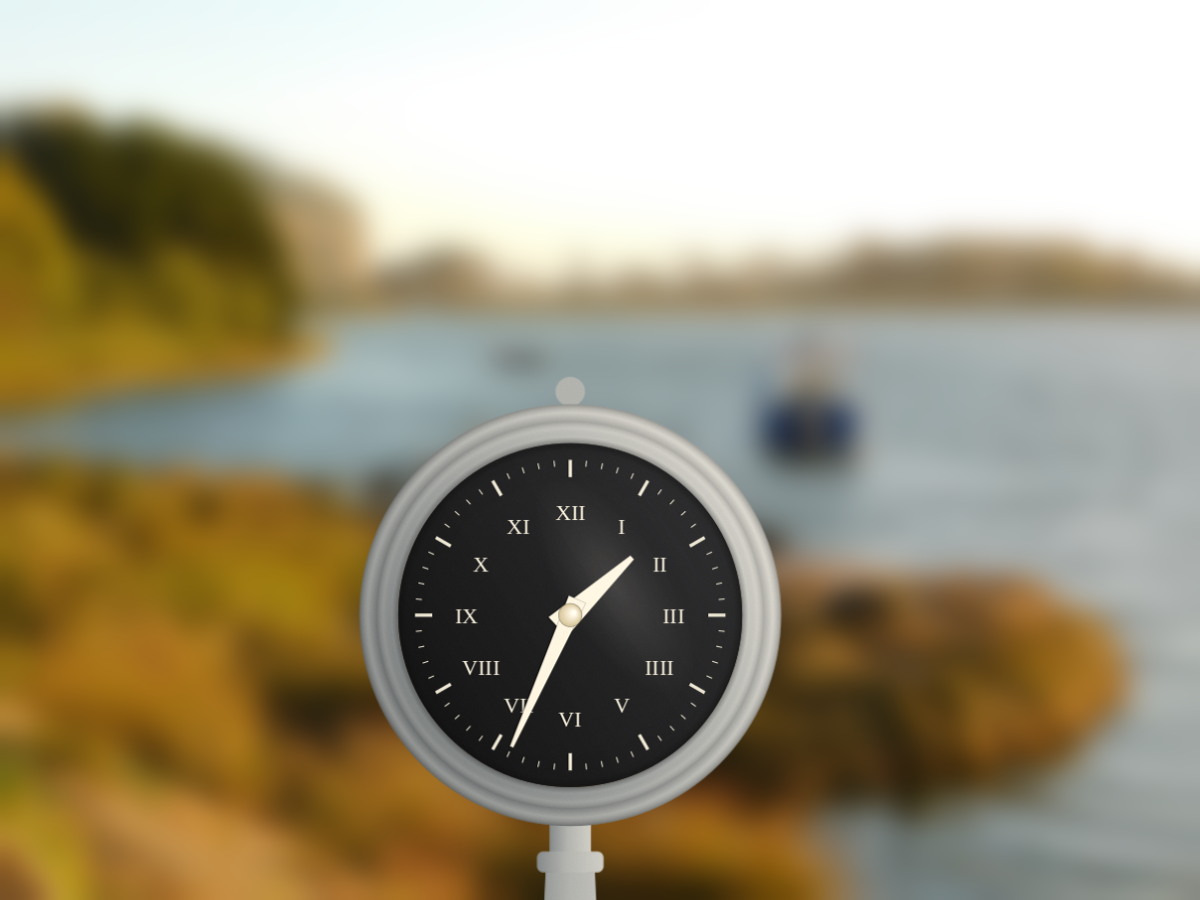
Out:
1 h 34 min
